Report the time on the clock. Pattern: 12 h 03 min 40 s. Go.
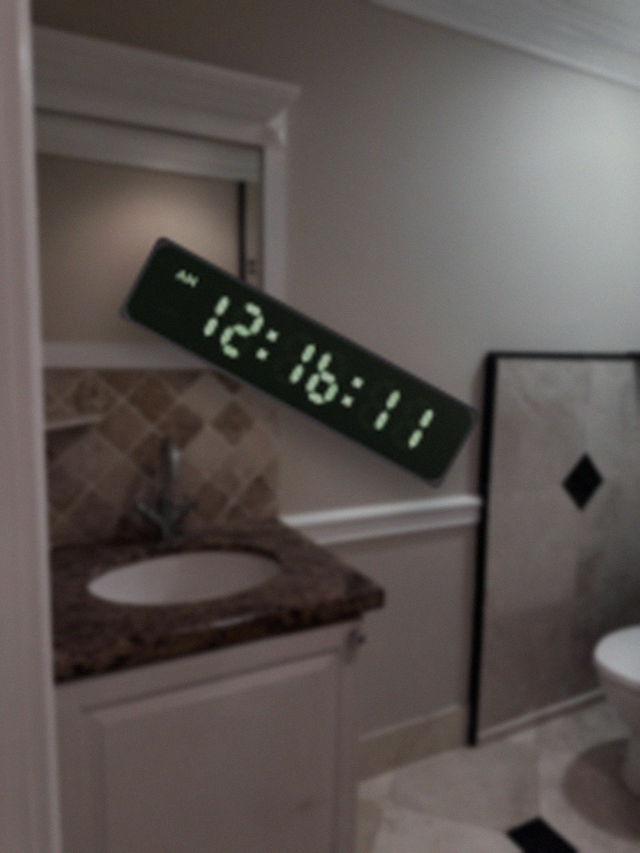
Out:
12 h 16 min 11 s
